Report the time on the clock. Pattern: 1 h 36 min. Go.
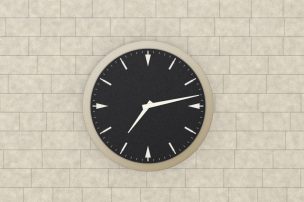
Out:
7 h 13 min
